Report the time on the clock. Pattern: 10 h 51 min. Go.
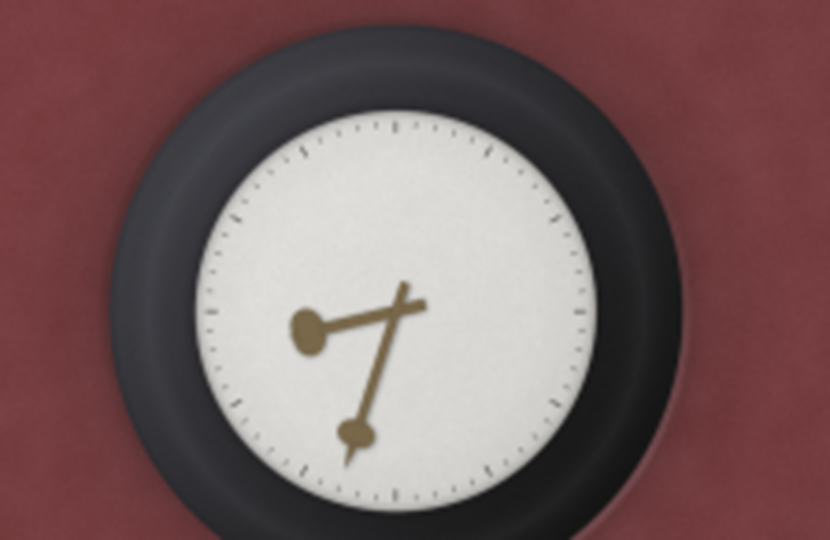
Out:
8 h 33 min
